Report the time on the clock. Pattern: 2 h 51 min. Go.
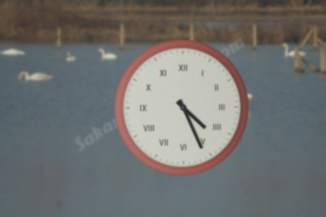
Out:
4 h 26 min
